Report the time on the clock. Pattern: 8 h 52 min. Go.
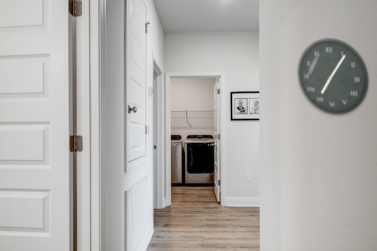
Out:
7 h 06 min
